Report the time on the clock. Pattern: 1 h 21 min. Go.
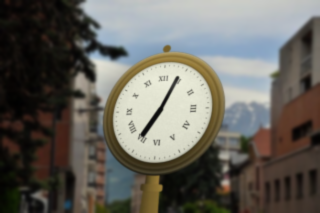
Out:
7 h 04 min
